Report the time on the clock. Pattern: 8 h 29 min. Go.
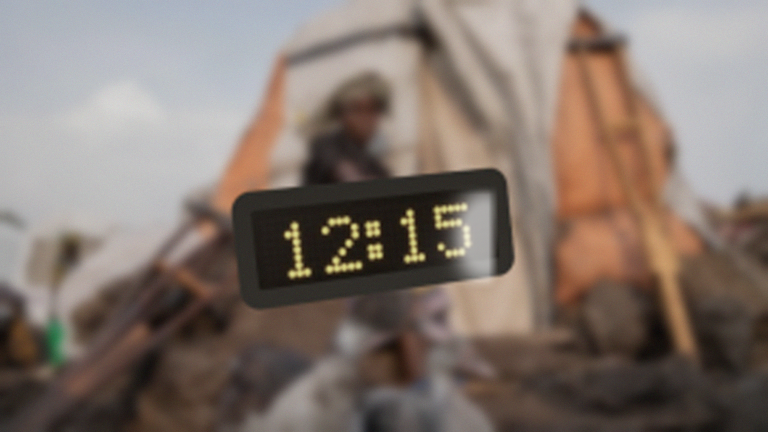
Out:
12 h 15 min
